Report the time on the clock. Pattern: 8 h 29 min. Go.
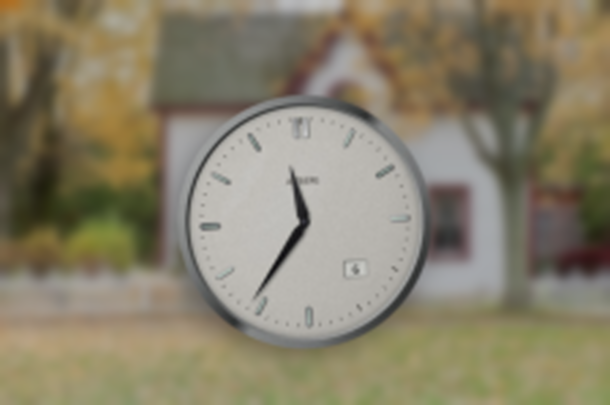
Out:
11 h 36 min
